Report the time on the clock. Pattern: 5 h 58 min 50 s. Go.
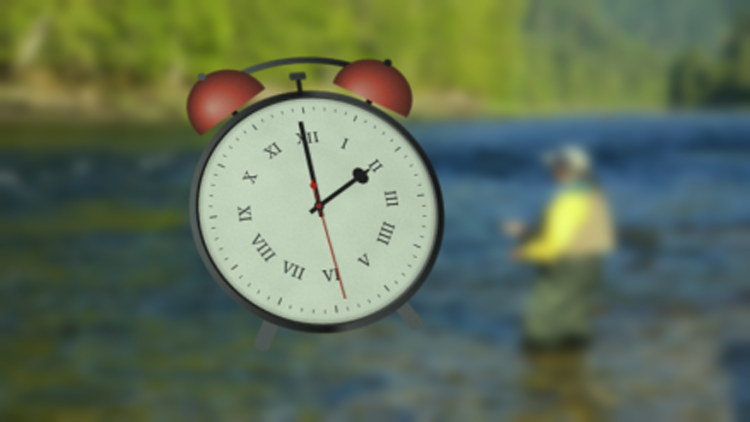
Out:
1 h 59 min 29 s
